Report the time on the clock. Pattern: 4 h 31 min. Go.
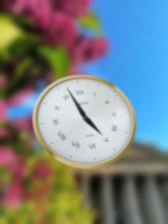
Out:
4 h 57 min
